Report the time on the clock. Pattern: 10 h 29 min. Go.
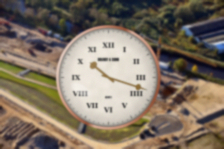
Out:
10 h 18 min
